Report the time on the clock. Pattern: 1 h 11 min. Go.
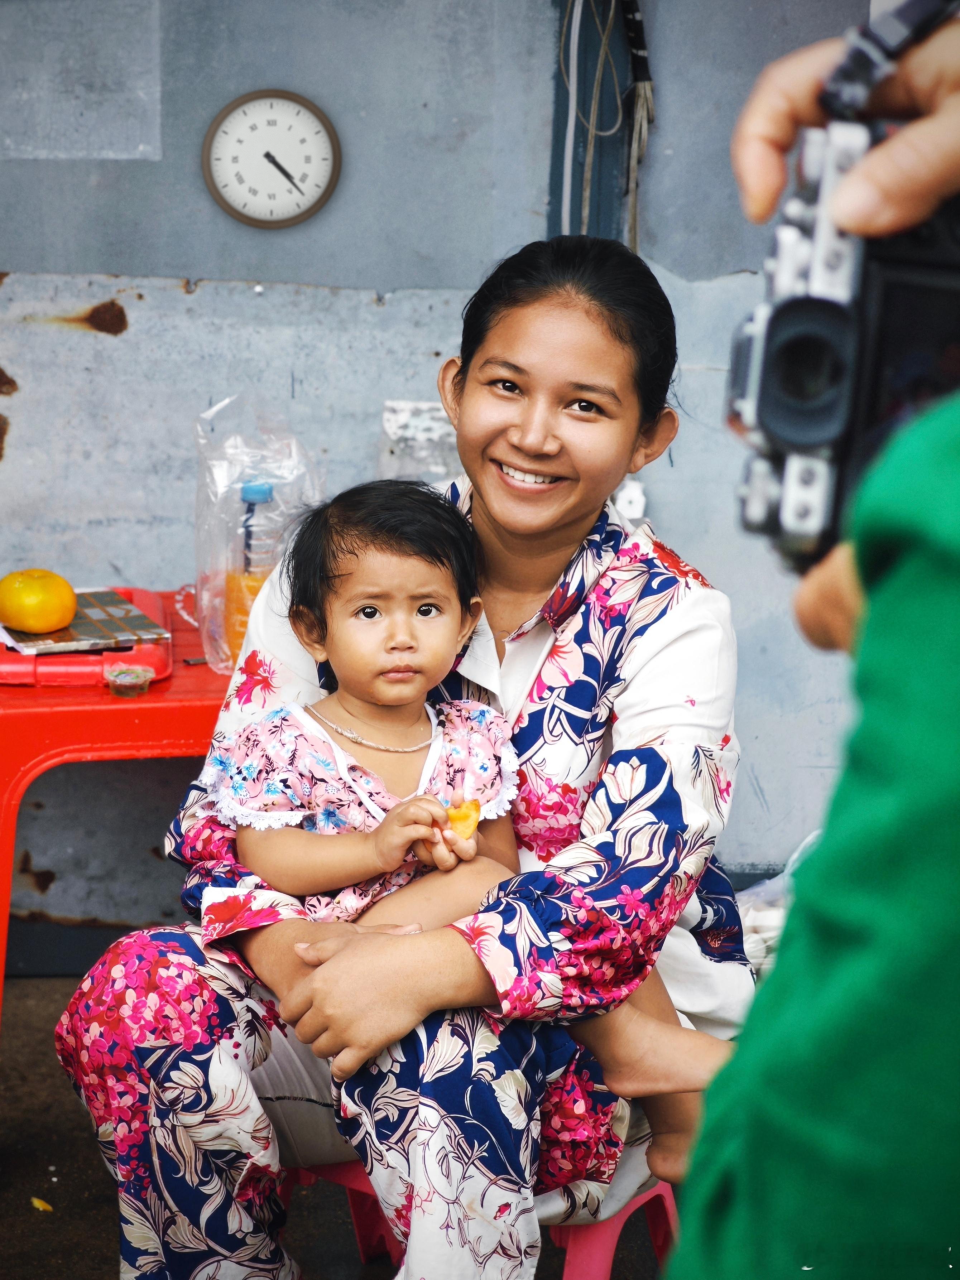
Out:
4 h 23 min
